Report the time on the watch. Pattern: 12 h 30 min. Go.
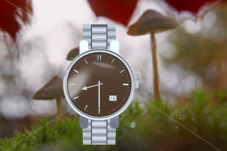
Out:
8 h 30 min
